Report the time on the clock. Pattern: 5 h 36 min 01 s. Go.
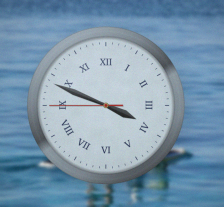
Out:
3 h 48 min 45 s
